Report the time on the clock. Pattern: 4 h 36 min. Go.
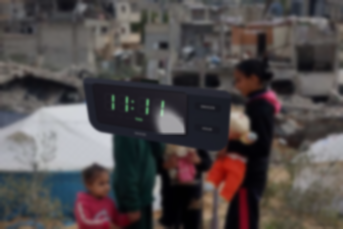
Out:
11 h 11 min
